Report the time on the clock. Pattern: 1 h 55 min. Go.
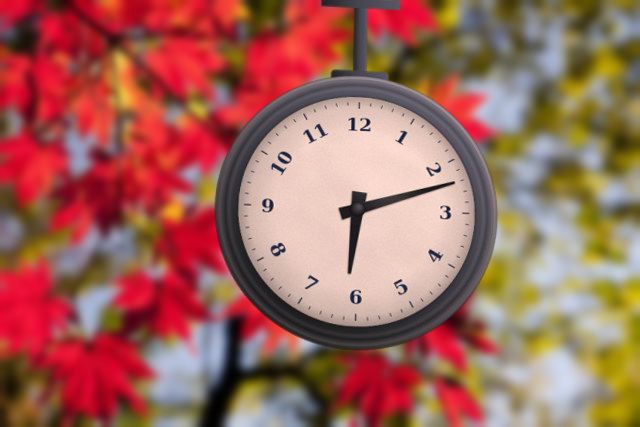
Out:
6 h 12 min
